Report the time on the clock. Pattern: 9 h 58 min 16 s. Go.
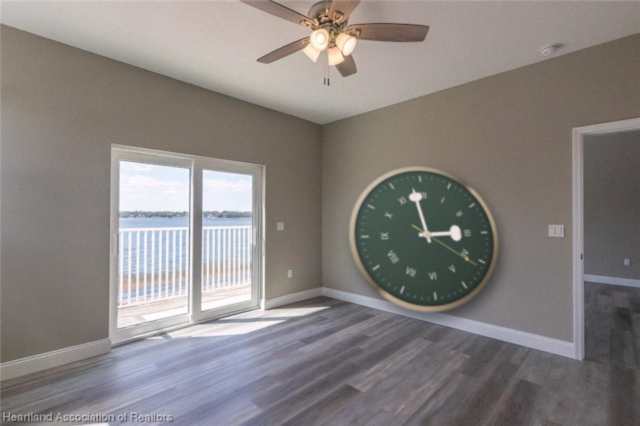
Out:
2 h 58 min 21 s
